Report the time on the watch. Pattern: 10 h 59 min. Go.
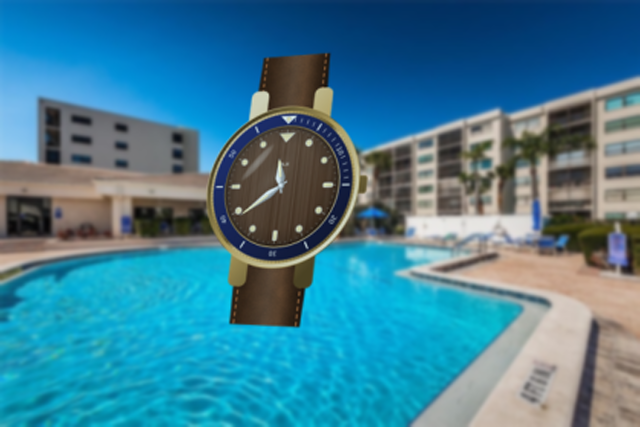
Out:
11 h 39 min
